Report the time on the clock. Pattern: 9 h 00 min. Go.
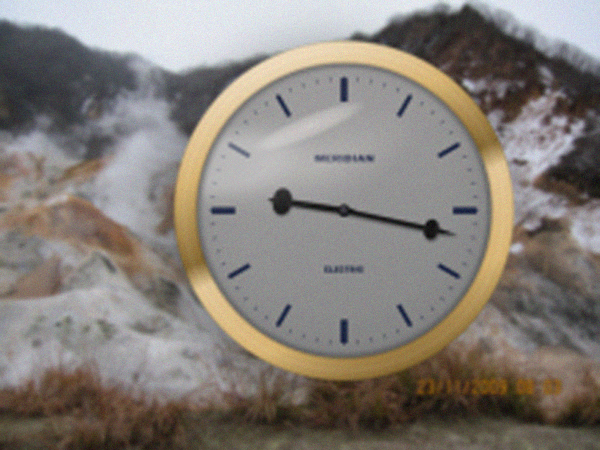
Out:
9 h 17 min
